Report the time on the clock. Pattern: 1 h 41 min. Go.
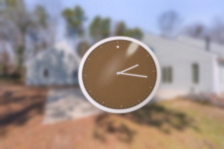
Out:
2 h 17 min
